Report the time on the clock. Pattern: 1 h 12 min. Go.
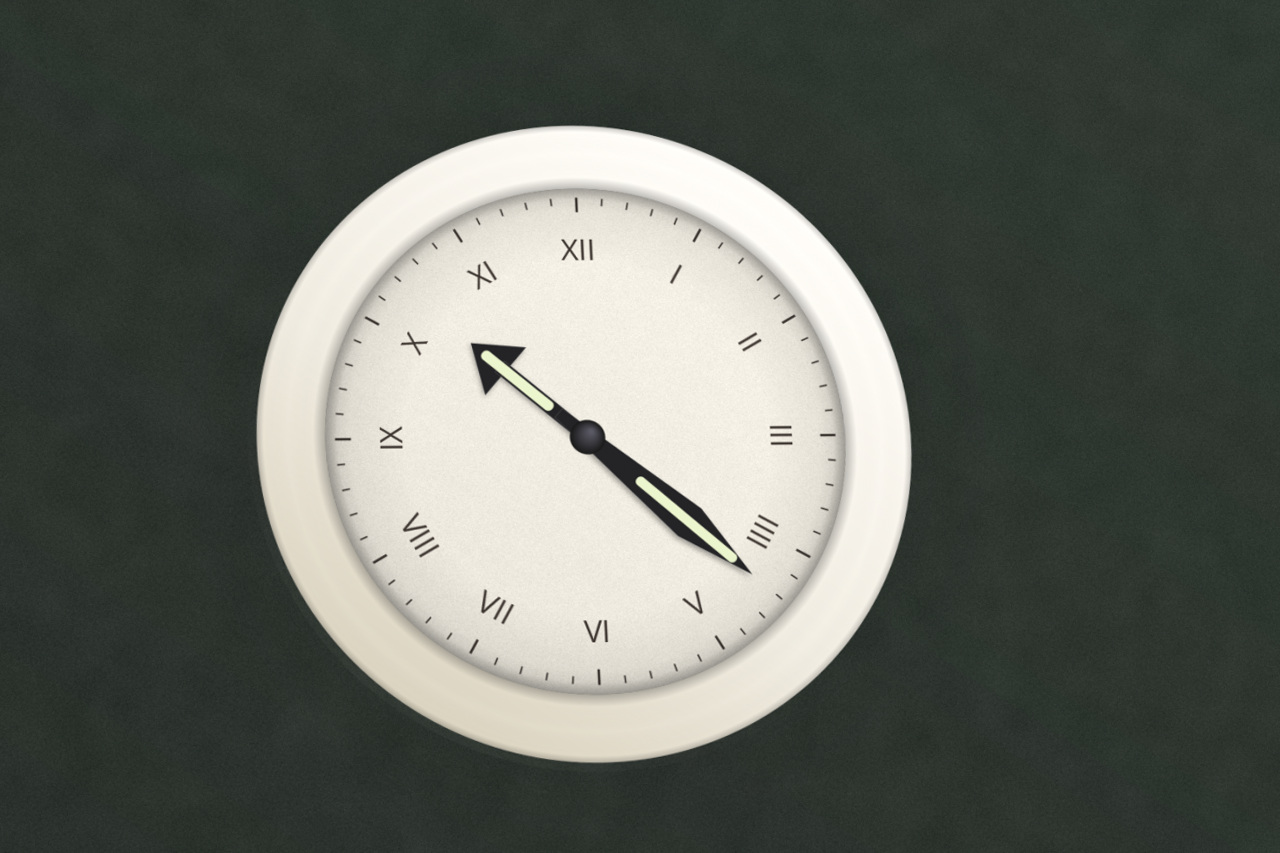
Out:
10 h 22 min
